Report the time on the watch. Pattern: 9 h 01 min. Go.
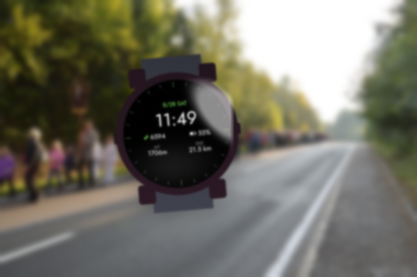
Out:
11 h 49 min
